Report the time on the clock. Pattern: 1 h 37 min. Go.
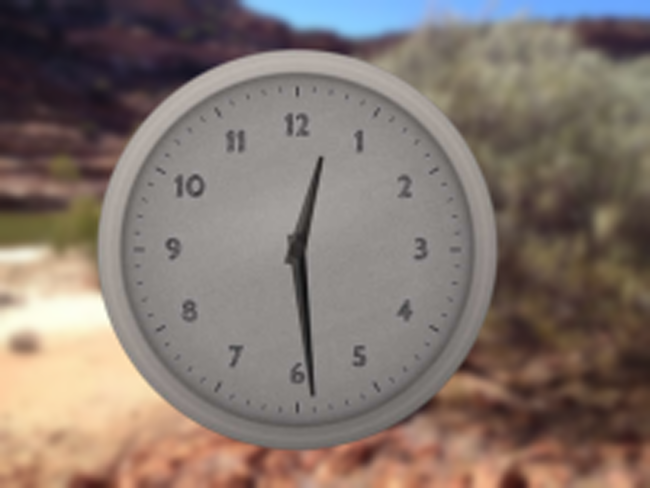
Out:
12 h 29 min
